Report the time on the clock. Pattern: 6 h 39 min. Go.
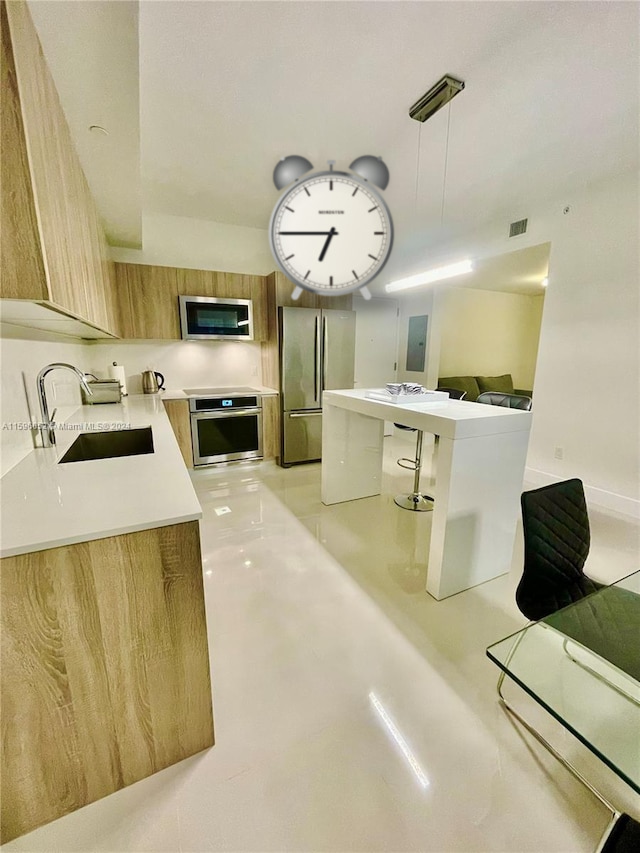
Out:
6 h 45 min
